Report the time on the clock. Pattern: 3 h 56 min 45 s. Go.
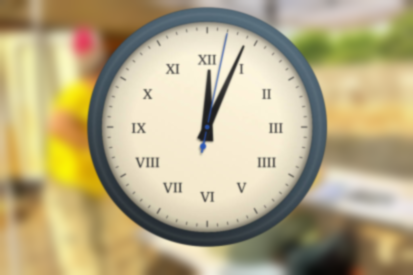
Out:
12 h 04 min 02 s
